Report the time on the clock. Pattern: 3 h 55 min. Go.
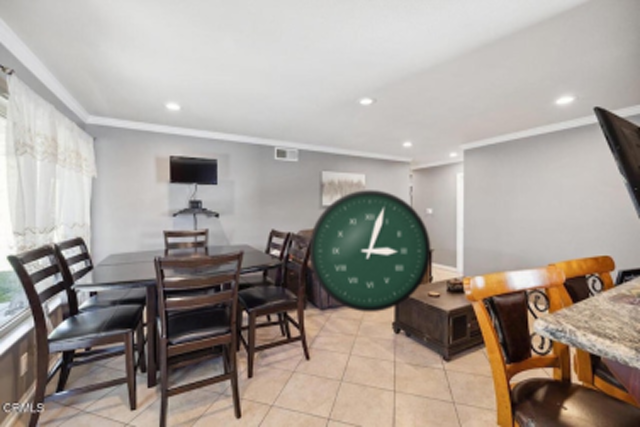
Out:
3 h 03 min
